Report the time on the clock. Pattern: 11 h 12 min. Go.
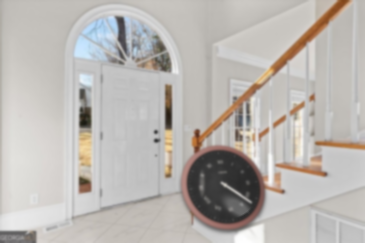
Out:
4 h 22 min
